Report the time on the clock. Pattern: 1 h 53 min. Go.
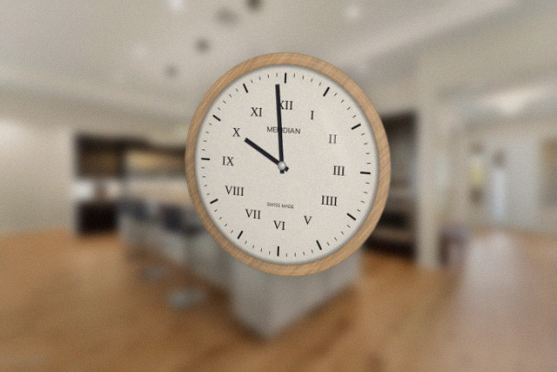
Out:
9 h 59 min
